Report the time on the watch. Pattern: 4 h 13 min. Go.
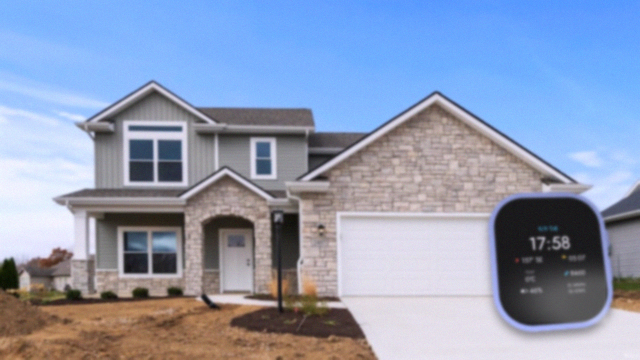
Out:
17 h 58 min
